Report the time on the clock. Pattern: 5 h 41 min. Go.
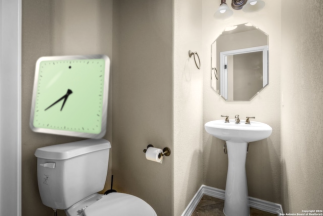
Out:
6 h 39 min
